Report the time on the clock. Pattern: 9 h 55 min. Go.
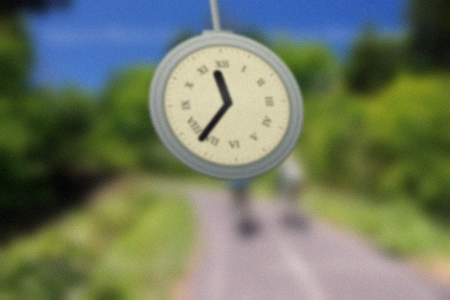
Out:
11 h 37 min
